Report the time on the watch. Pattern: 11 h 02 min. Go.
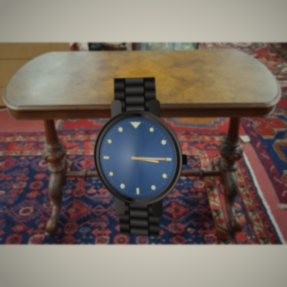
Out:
3 h 15 min
